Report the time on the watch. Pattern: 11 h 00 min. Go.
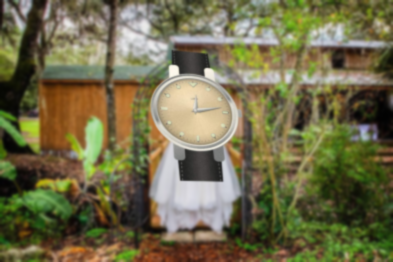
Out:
12 h 13 min
